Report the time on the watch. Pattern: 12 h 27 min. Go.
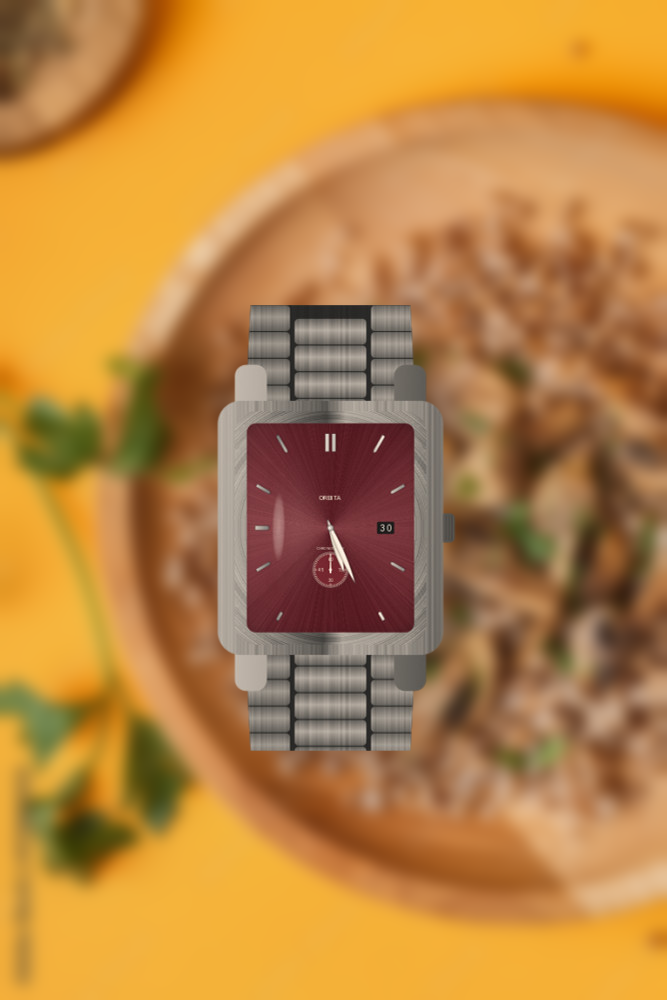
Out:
5 h 26 min
